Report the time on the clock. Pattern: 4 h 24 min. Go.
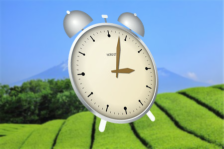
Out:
3 h 03 min
